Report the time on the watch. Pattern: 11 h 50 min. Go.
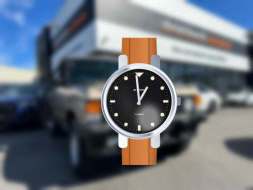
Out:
12 h 59 min
